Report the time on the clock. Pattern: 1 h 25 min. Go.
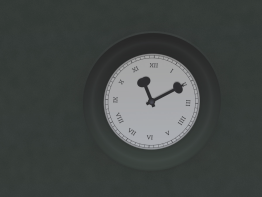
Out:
11 h 10 min
